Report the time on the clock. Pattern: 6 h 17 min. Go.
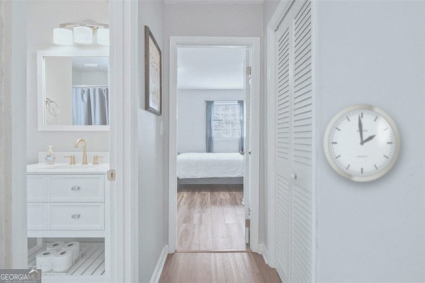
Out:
1 h 59 min
